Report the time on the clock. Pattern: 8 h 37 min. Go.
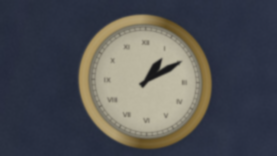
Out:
1 h 10 min
